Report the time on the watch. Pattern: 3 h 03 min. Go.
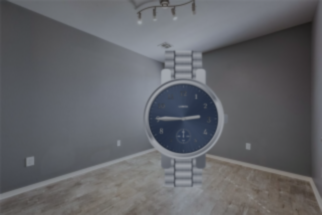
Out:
2 h 45 min
